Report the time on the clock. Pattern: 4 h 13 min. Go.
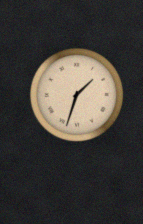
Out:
1 h 33 min
